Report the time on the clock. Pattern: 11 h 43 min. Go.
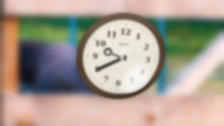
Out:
9 h 40 min
